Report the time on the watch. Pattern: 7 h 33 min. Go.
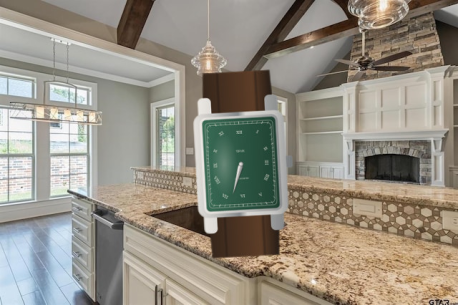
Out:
6 h 33 min
